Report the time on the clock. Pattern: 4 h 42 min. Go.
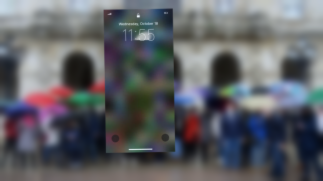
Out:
11 h 55 min
